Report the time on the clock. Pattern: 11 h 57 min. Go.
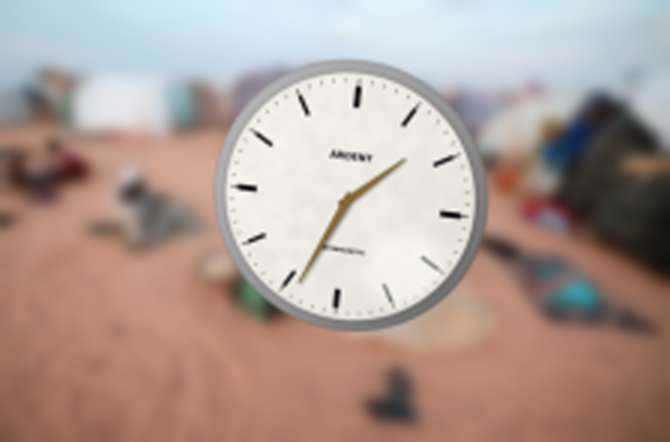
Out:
1 h 34 min
